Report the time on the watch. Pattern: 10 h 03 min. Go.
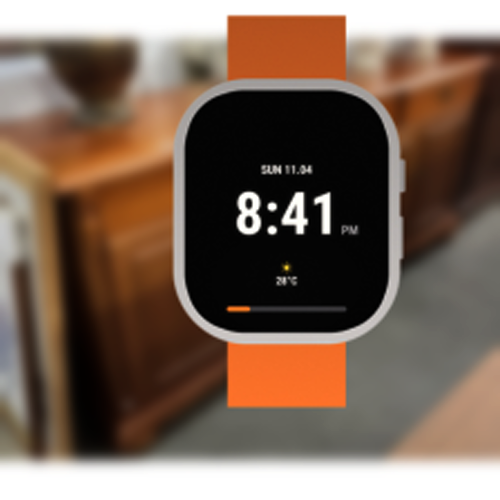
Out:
8 h 41 min
